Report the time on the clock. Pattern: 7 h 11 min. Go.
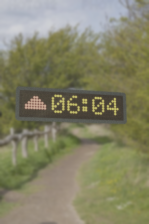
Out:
6 h 04 min
